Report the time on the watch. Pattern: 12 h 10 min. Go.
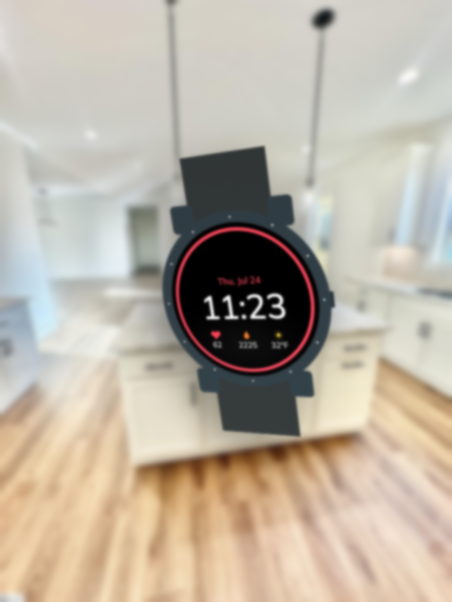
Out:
11 h 23 min
